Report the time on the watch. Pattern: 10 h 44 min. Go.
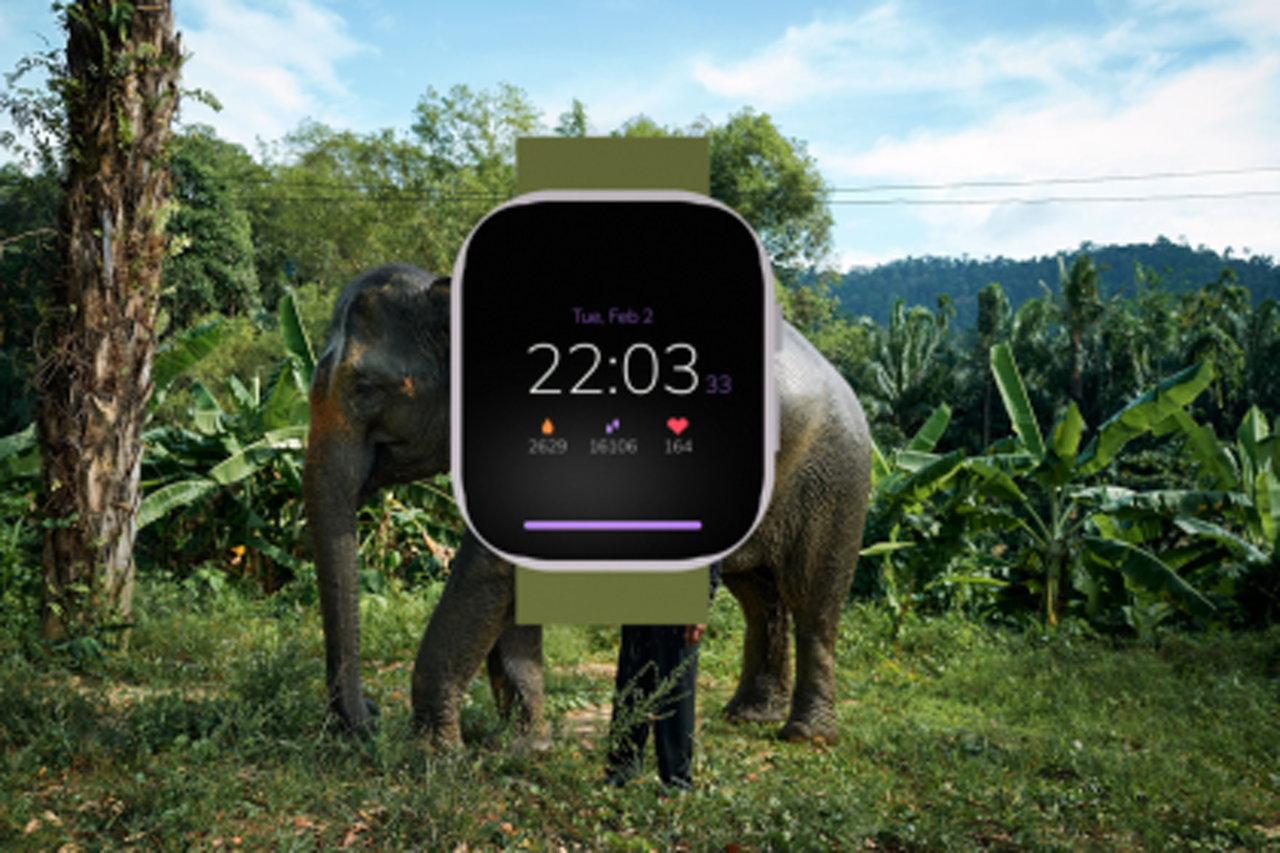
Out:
22 h 03 min
